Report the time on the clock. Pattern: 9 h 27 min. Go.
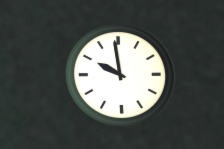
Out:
9 h 59 min
